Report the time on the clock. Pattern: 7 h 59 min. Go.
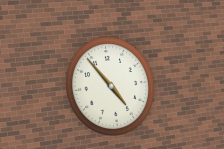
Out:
4 h 54 min
